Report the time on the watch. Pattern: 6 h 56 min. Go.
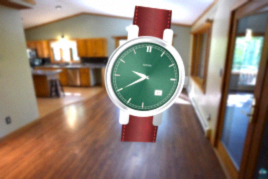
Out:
9 h 40 min
